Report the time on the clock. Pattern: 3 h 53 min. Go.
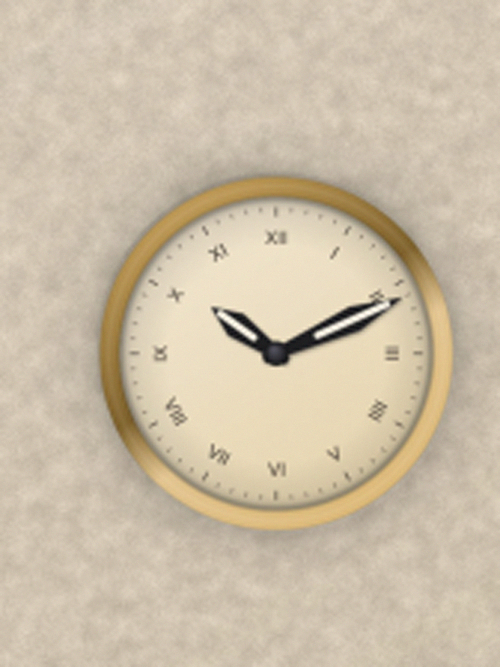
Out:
10 h 11 min
